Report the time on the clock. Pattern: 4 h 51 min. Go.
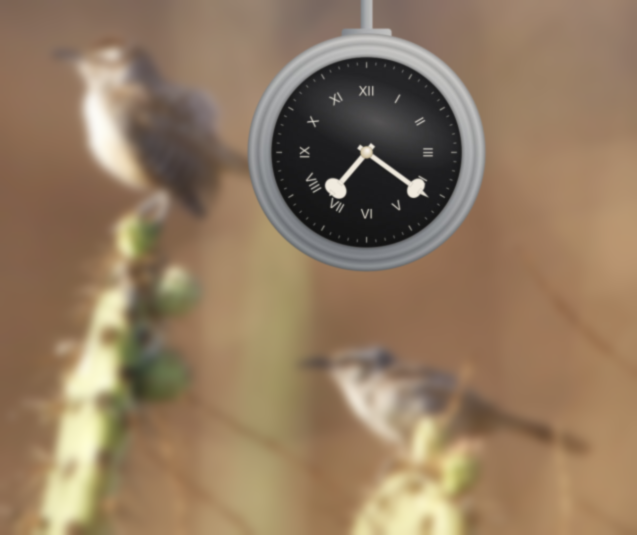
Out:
7 h 21 min
